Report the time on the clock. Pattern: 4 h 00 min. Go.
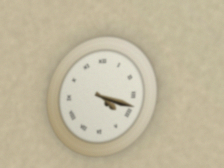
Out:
4 h 18 min
